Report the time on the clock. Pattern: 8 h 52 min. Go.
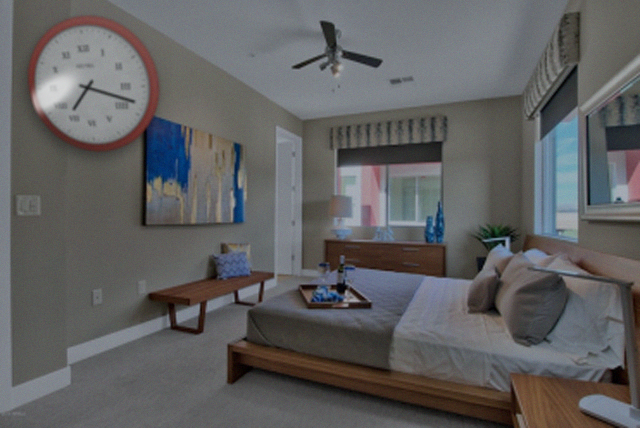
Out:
7 h 18 min
